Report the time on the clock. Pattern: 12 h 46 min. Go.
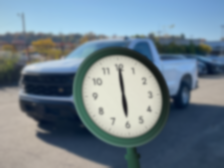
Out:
6 h 00 min
